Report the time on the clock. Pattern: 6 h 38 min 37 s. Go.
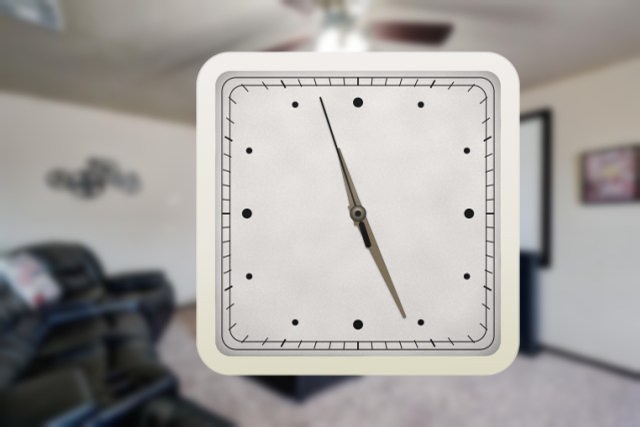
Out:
11 h 25 min 57 s
